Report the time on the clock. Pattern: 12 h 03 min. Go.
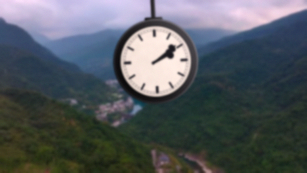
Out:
2 h 09 min
